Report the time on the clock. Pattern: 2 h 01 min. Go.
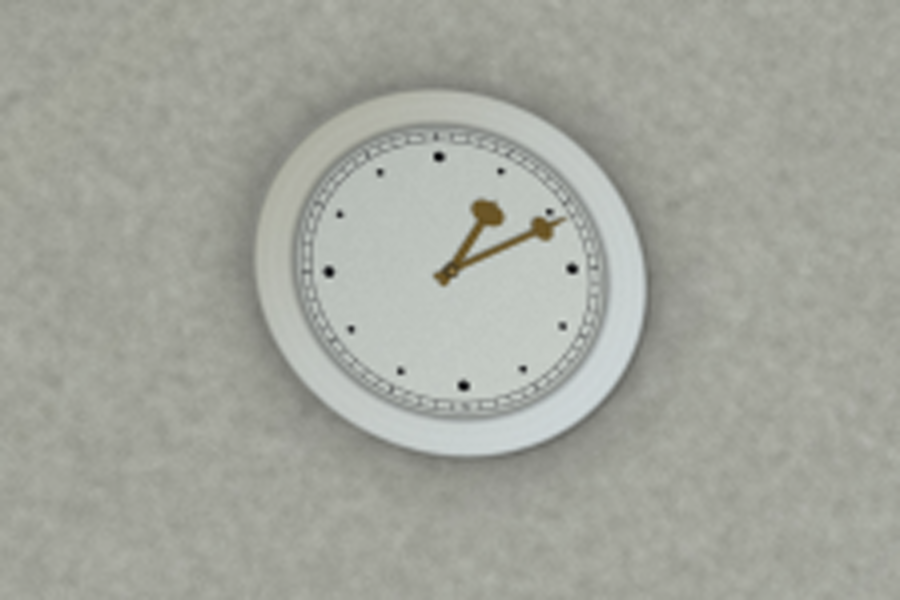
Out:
1 h 11 min
